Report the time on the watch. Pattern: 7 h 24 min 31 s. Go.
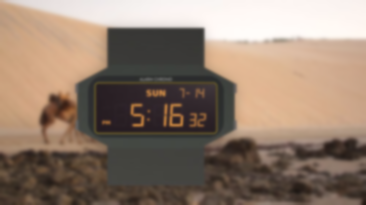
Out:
5 h 16 min 32 s
